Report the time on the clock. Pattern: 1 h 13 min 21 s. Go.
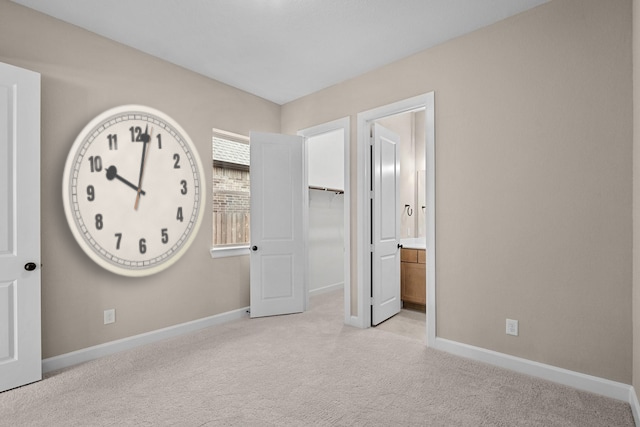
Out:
10 h 02 min 03 s
